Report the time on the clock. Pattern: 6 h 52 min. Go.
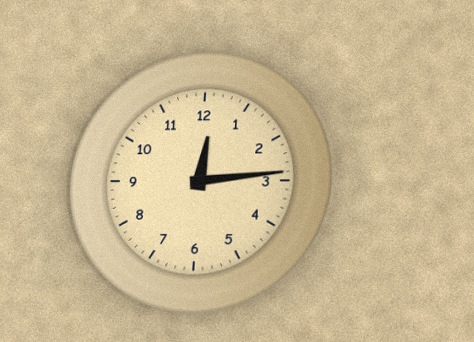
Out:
12 h 14 min
